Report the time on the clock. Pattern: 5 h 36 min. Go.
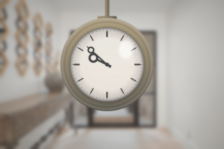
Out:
9 h 52 min
